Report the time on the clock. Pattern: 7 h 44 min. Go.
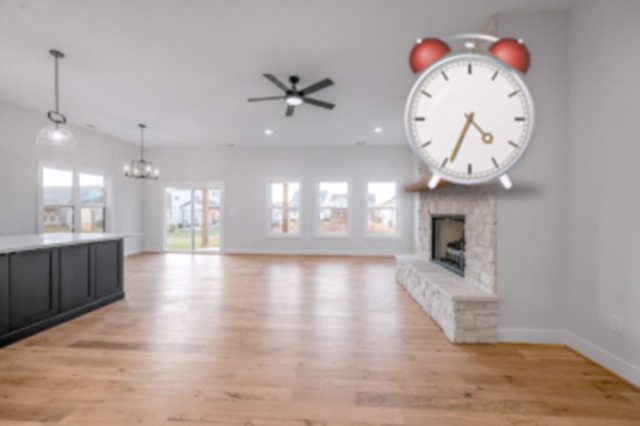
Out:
4 h 34 min
